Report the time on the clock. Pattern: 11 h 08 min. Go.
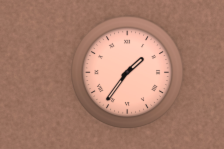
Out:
1 h 36 min
